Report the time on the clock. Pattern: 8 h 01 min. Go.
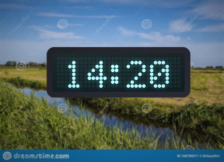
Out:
14 h 20 min
